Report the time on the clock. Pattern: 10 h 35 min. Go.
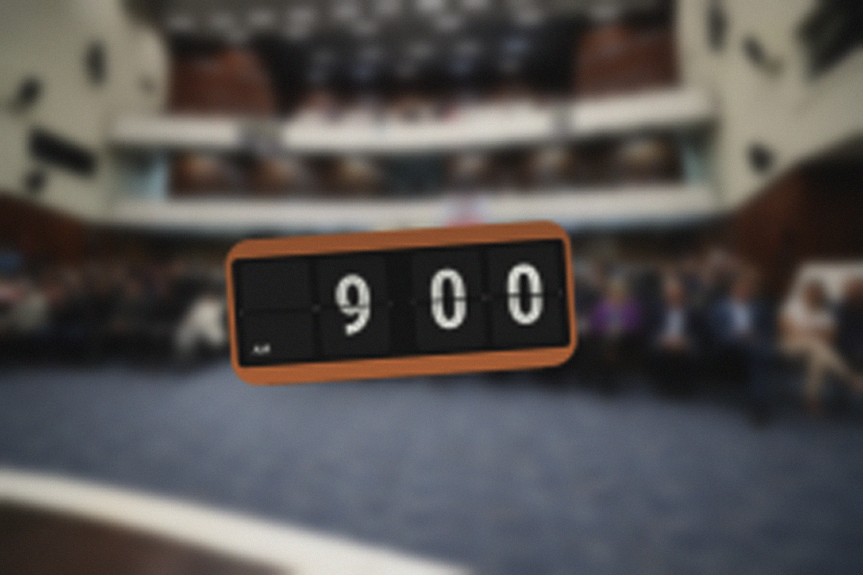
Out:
9 h 00 min
